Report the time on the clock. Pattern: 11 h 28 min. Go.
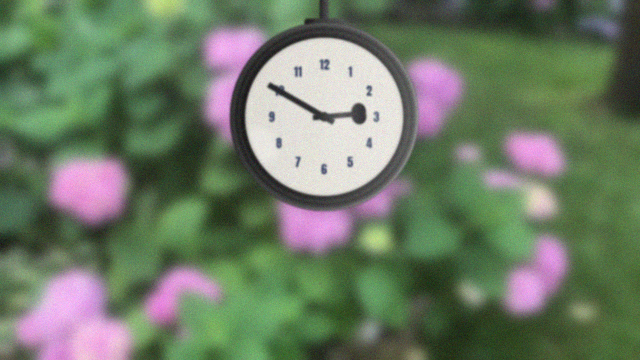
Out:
2 h 50 min
